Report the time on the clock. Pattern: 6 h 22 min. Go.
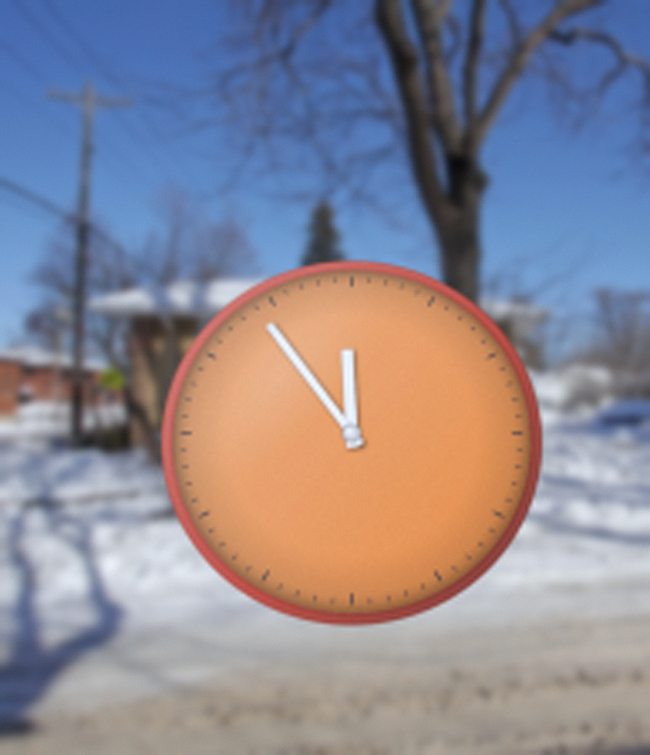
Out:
11 h 54 min
